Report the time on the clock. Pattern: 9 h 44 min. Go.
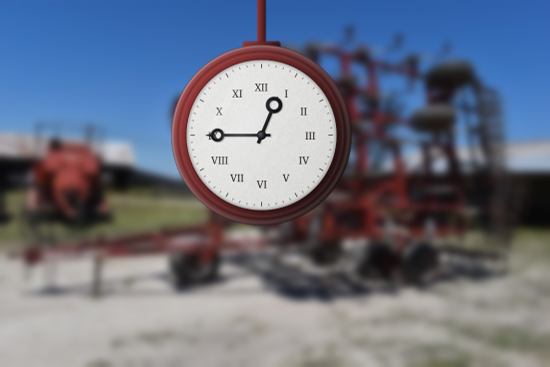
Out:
12 h 45 min
